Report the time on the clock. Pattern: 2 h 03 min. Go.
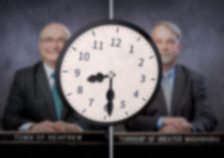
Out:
8 h 29 min
